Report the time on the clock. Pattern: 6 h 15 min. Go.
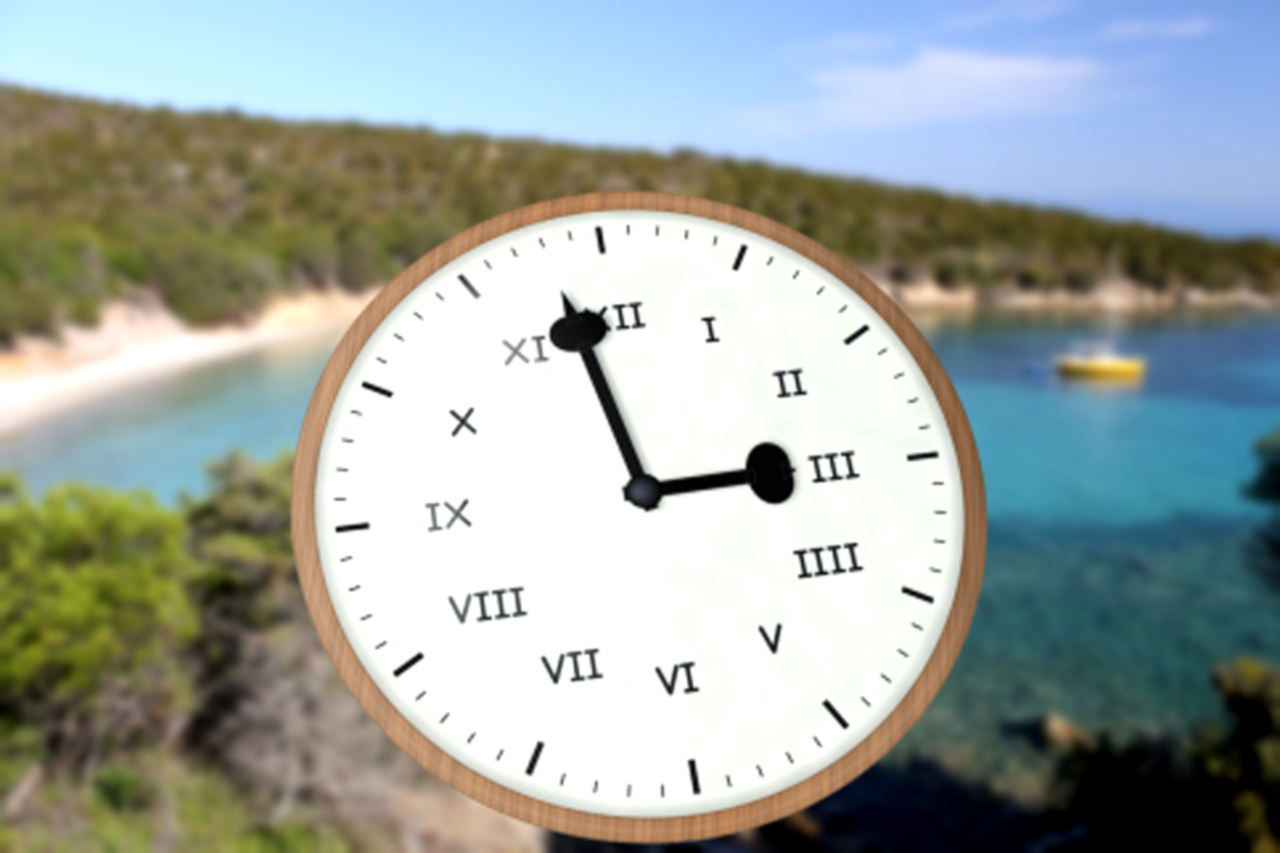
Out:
2 h 58 min
